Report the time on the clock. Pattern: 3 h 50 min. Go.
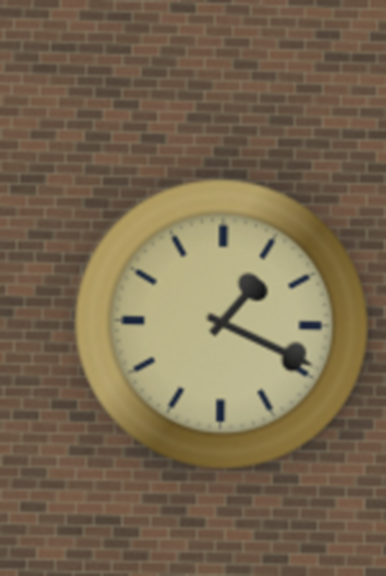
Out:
1 h 19 min
